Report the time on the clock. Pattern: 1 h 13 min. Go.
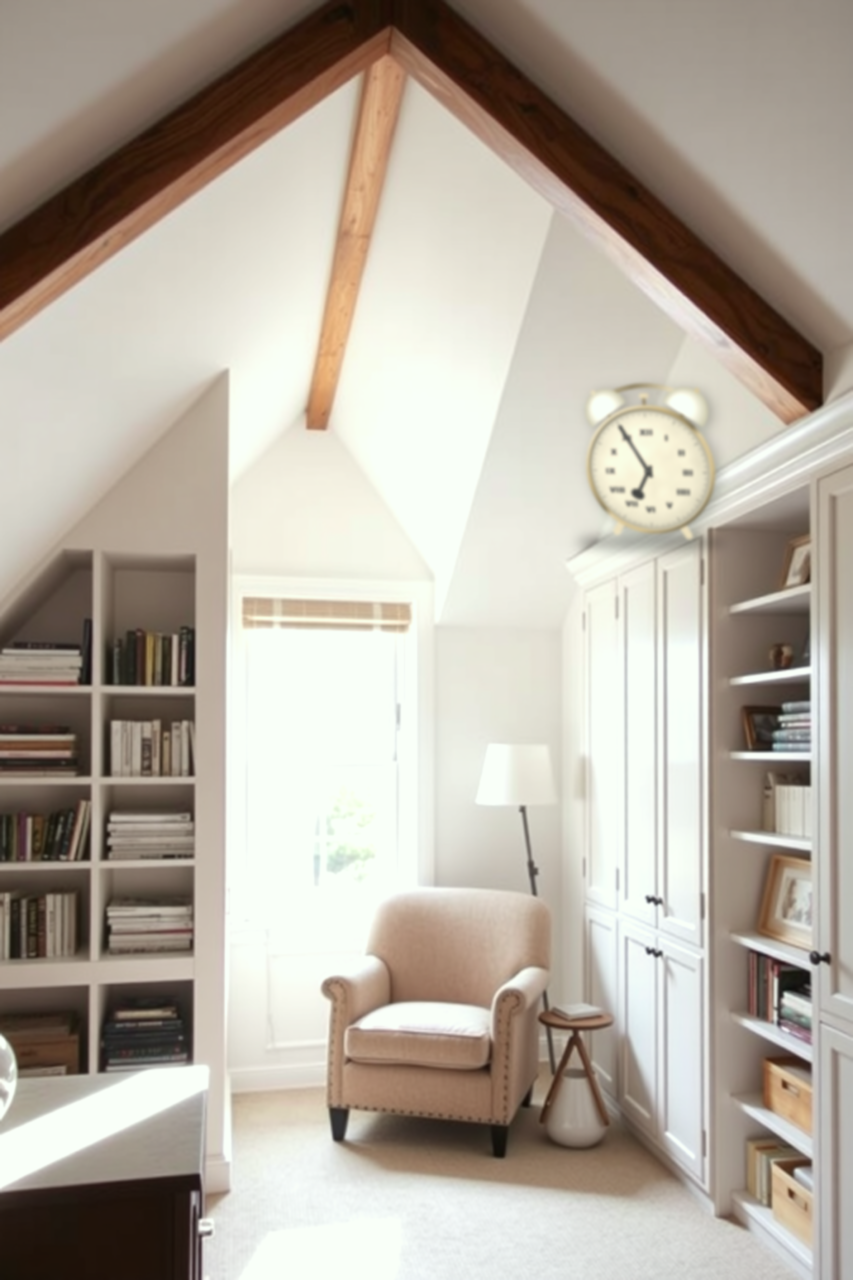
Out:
6 h 55 min
